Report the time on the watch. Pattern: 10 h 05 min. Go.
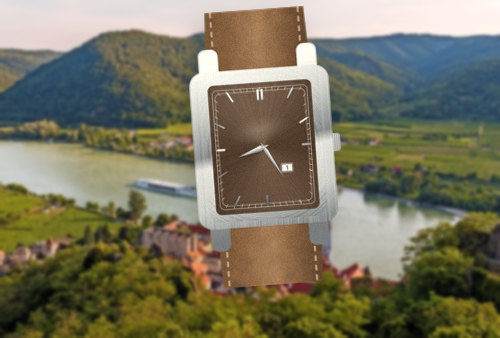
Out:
8 h 25 min
